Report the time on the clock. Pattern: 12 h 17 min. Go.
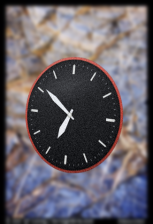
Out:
6 h 51 min
